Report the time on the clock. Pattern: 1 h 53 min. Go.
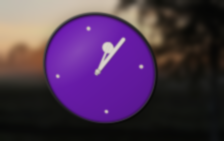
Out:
1 h 08 min
